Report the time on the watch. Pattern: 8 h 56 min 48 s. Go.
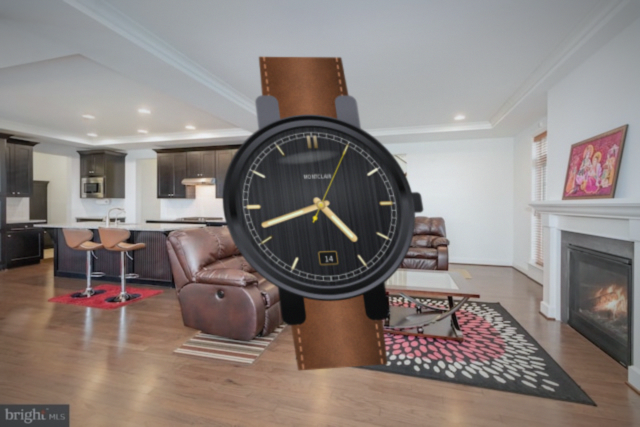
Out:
4 h 42 min 05 s
